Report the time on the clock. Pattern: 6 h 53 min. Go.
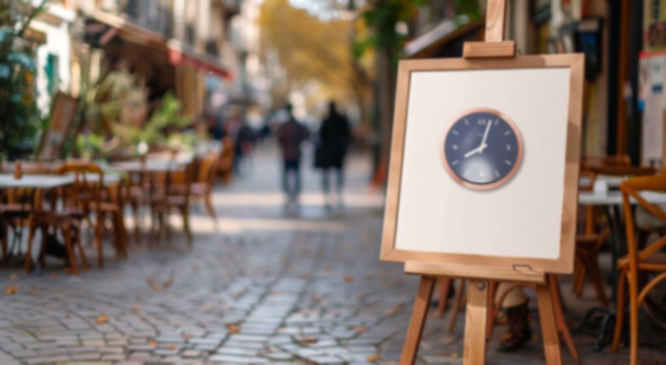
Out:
8 h 03 min
